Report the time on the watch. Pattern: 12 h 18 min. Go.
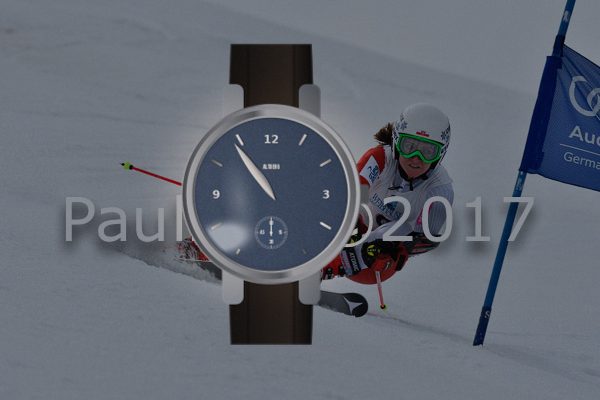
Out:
10 h 54 min
